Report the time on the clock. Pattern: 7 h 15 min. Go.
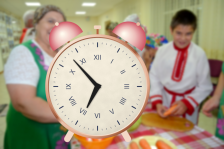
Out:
6 h 53 min
